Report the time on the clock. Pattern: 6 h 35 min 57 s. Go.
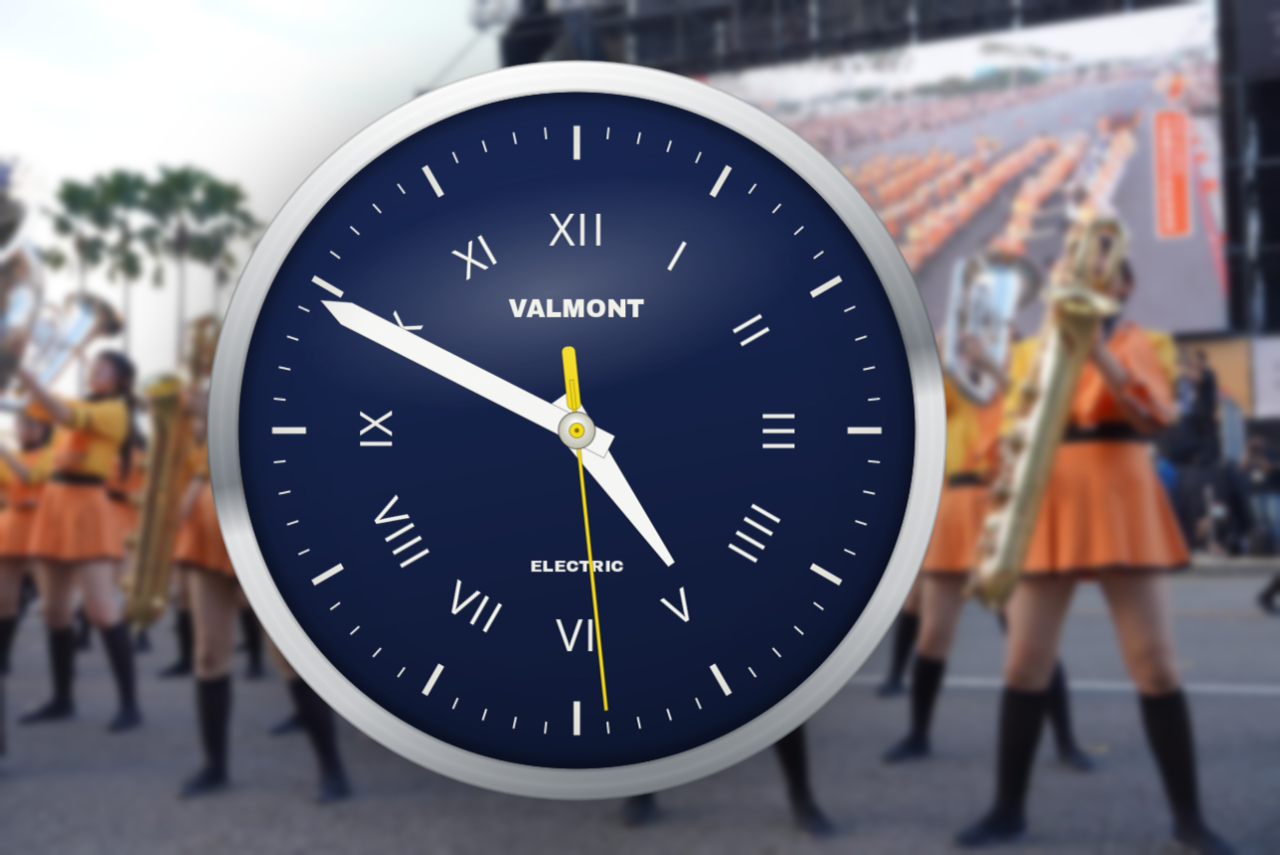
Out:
4 h 49 min 29 s
